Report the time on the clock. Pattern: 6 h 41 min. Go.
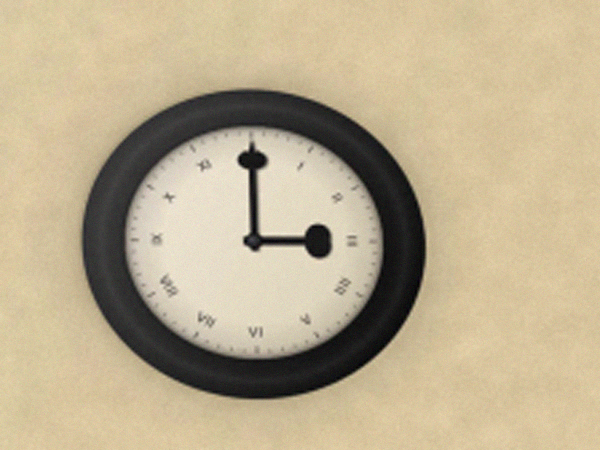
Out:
3 h 00 min
